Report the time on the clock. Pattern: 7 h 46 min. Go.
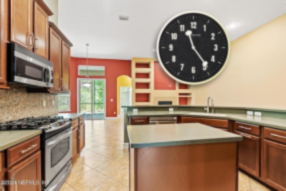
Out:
11 h 24 min
